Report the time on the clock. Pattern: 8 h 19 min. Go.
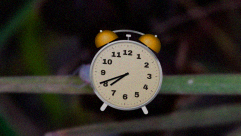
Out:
7 h 41 min
